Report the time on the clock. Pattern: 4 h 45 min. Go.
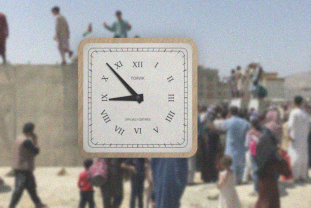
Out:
8 h 53 min
